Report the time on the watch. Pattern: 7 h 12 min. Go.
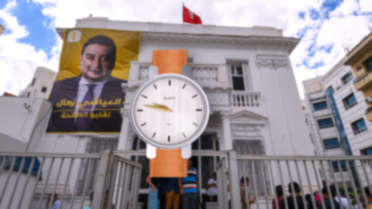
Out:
9 h 47 min
